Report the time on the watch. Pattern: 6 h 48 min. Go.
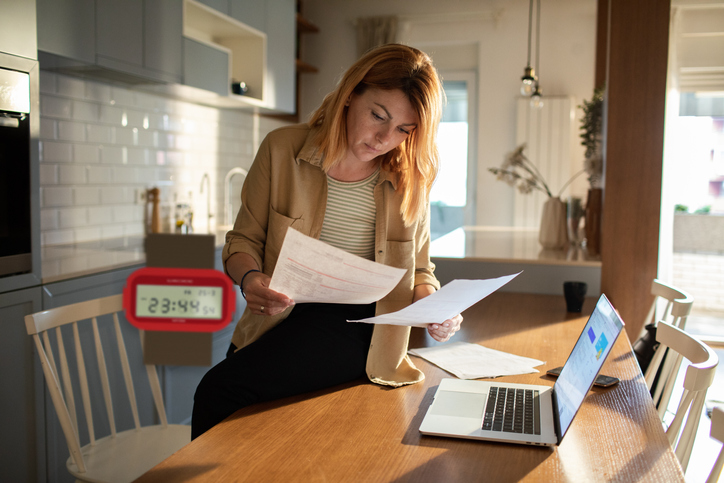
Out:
23 h 44 min
